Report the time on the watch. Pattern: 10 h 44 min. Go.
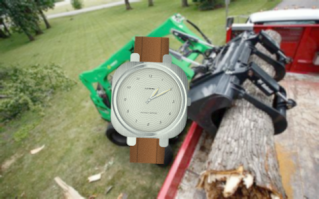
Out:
1 h 10 min
